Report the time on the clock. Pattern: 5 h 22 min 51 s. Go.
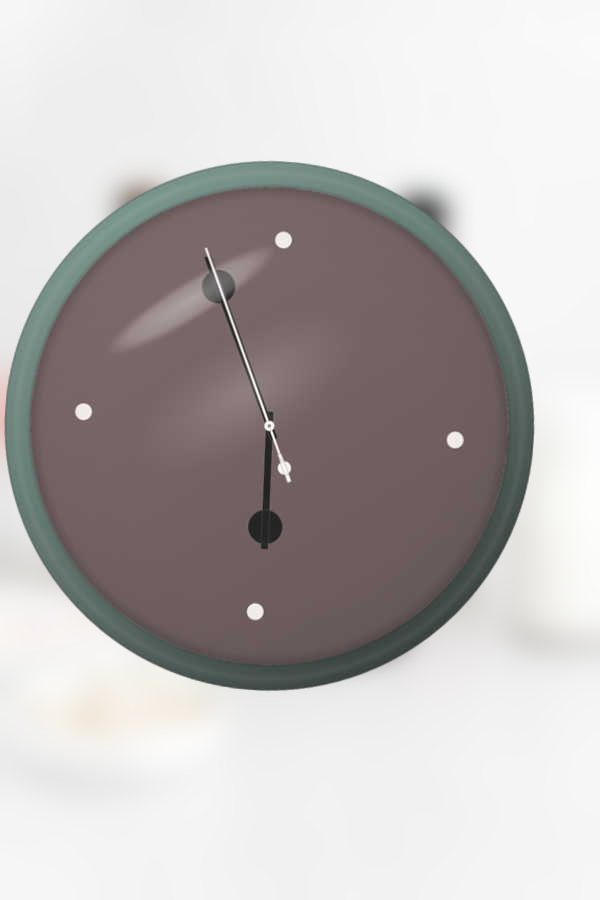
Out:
5 h 55 min 56 s
